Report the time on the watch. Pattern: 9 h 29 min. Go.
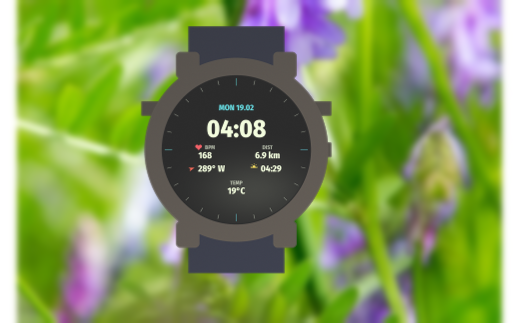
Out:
4 h 08 min
